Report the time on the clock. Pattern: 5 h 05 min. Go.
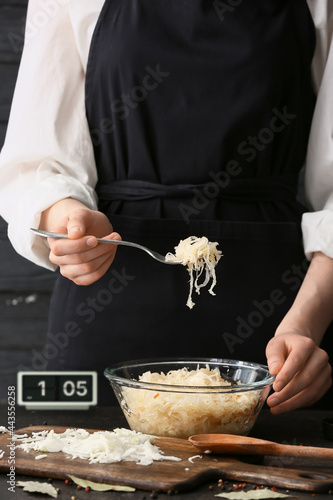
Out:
1 h 05 min
